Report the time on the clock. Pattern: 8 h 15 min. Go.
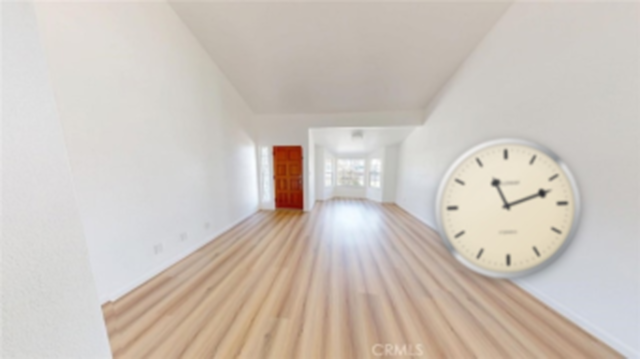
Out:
11 h 12 min
